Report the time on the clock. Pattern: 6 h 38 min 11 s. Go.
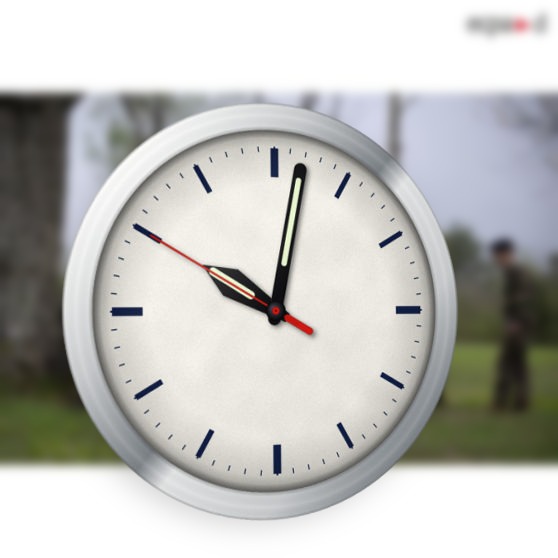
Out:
10 h 01 min 50 s
